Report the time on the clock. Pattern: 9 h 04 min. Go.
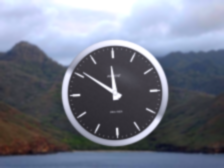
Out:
11 h 51 min
